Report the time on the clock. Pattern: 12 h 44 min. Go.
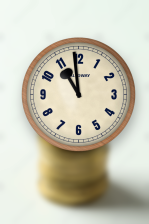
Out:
10 h 59 min
